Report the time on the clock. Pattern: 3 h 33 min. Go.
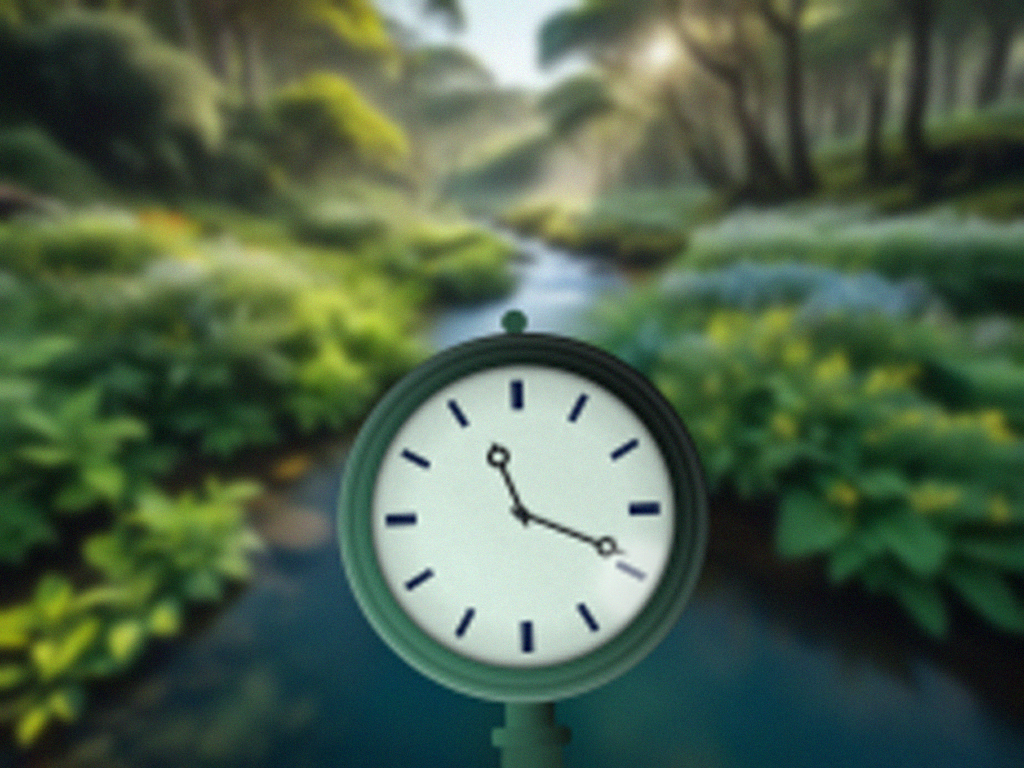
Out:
11 h 19 min
